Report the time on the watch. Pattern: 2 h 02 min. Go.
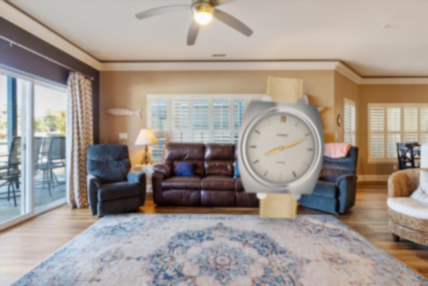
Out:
8 h 11 min
